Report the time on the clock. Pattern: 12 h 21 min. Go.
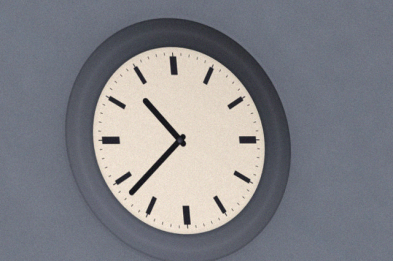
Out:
10 h 38 min
